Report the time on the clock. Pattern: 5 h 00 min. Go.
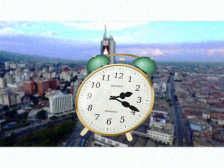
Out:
2 h 19 min
